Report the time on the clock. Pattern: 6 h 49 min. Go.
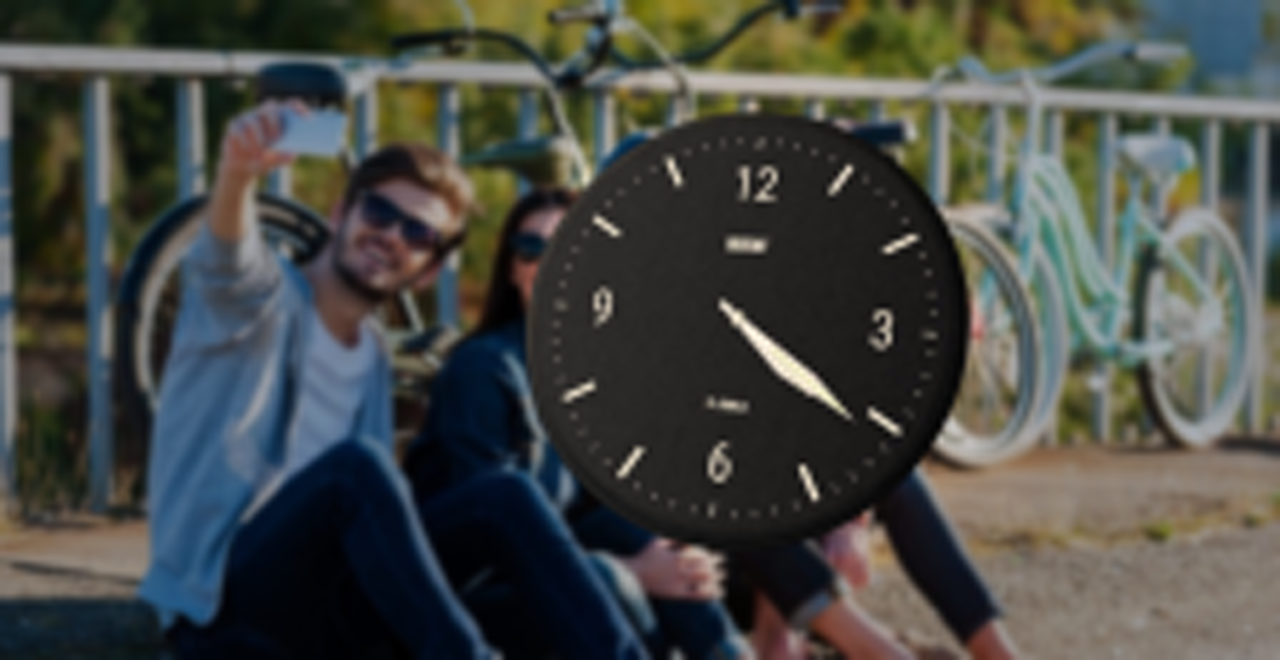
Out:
4 h 21 min
